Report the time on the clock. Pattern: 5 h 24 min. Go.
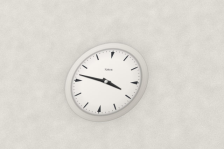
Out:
3 h 47 min
